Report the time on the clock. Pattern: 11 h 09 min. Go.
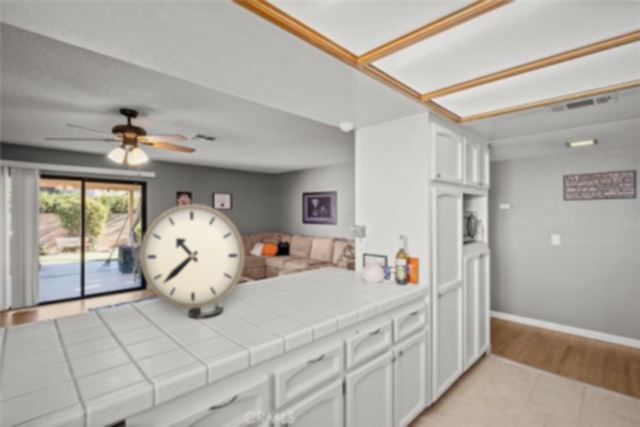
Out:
10 h 38 min
